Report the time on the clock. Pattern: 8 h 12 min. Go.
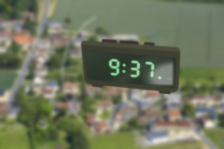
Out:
9 h 37 min
